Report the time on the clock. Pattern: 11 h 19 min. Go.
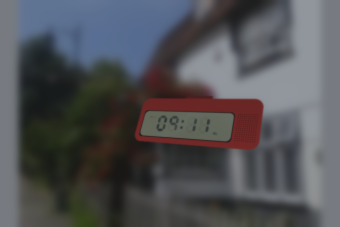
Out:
9 h 11 min
